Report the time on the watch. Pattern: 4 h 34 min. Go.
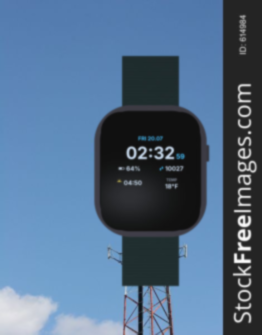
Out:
2 h 32 min
